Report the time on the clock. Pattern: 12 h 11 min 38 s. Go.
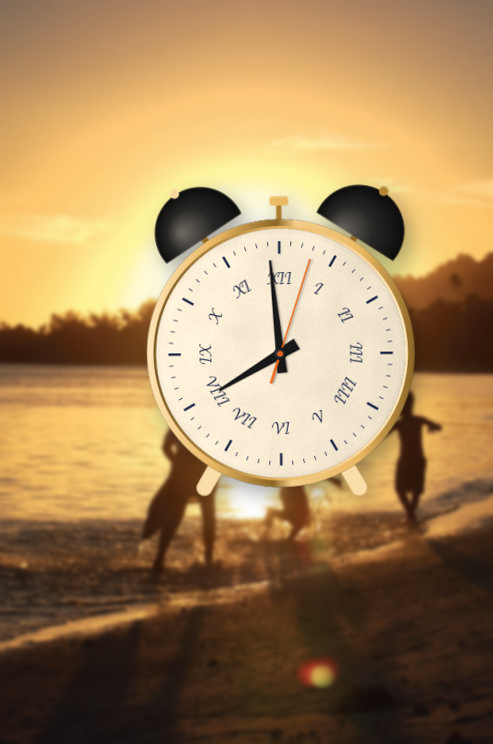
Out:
7 h 59 min 03 s
